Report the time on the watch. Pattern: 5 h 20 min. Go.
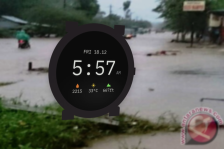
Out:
5 h 57 min
